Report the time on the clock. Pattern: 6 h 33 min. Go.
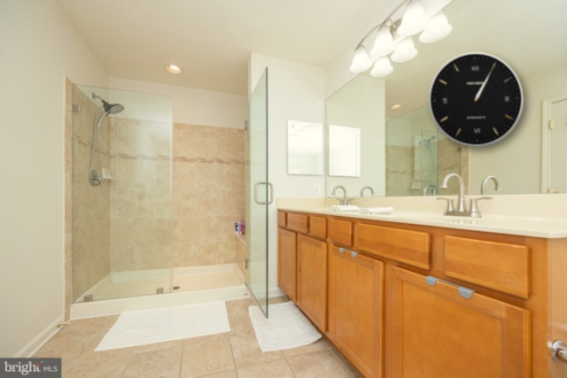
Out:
1 h 05 min
